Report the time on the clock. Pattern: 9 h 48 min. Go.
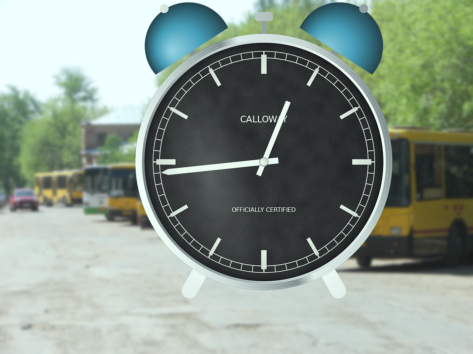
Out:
12 h 44 min
